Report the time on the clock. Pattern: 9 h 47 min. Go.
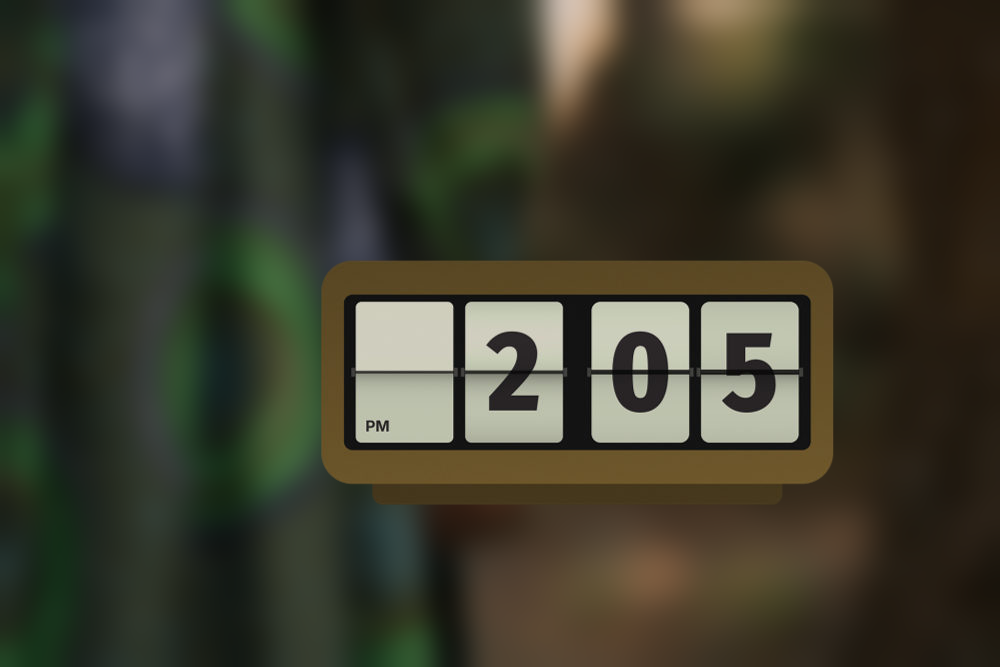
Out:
2 h 05 min
